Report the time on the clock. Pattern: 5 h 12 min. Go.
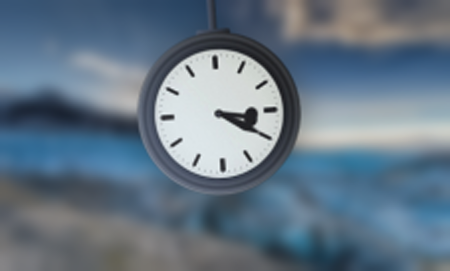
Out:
3 h 20 min
